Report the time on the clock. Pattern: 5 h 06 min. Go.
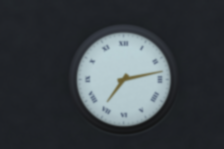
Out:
7 h 13 min
